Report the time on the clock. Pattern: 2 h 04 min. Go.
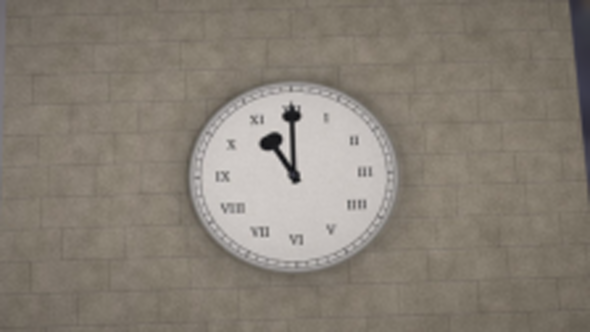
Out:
11 h 00 min
